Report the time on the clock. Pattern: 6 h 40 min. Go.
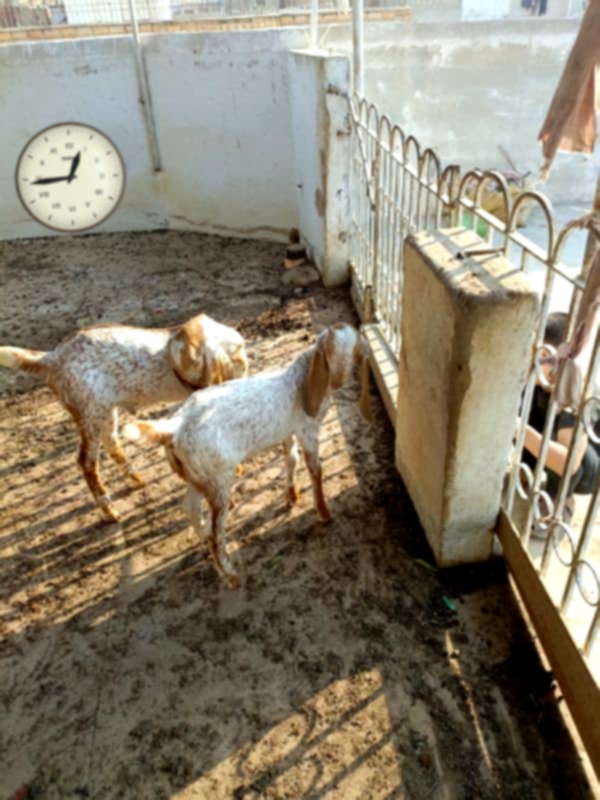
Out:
12 h 44 min
